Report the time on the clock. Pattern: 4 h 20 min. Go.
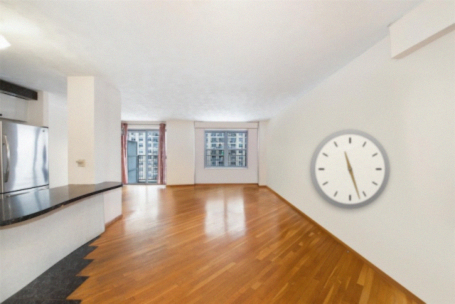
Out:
11 h 27 min
